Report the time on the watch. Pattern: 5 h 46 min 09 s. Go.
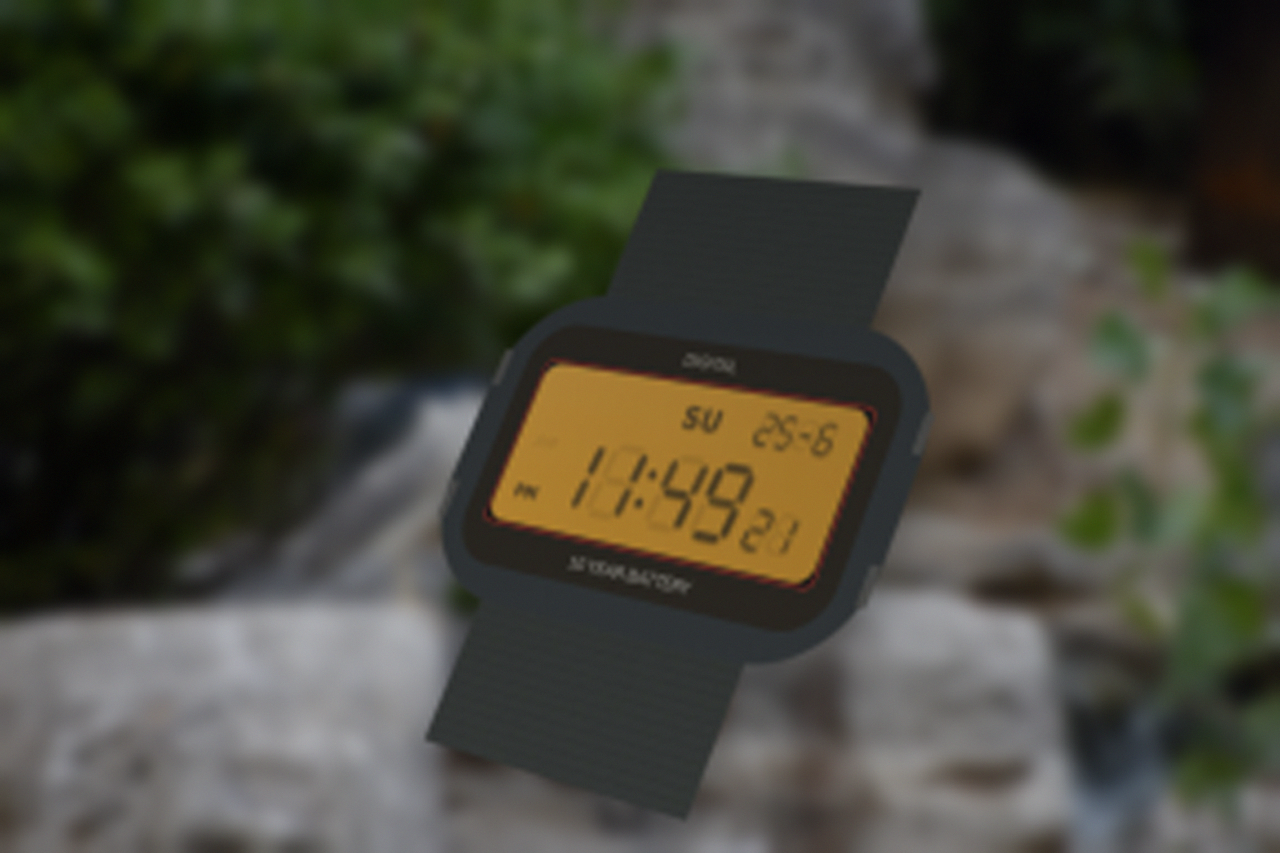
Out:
11 h 49 min 21 s
